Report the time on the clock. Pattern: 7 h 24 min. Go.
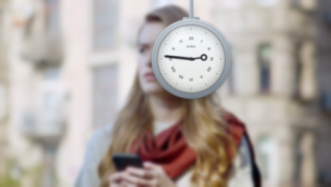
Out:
2 h 46 min
